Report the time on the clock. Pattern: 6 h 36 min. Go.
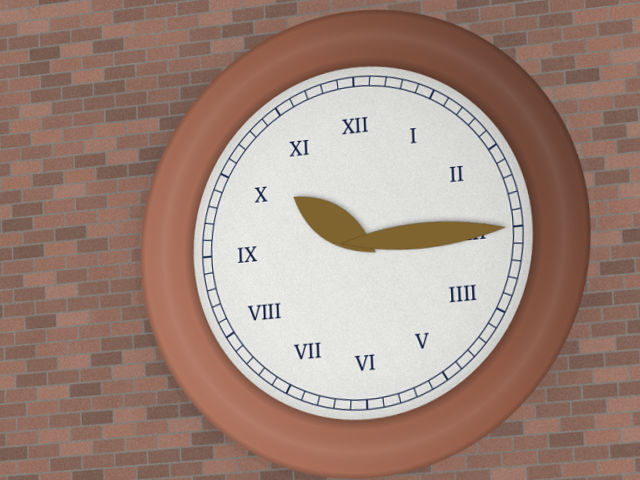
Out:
10 h 15 min
